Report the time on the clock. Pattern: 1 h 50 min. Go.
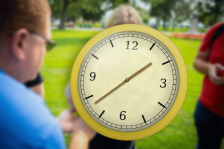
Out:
1 h 38 min
